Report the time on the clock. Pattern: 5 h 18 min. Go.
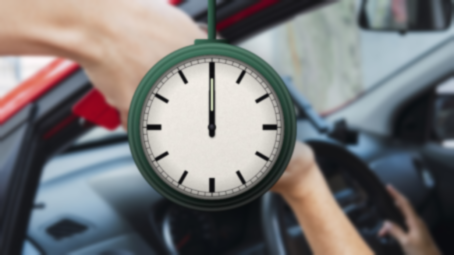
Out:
12 h 00 min
